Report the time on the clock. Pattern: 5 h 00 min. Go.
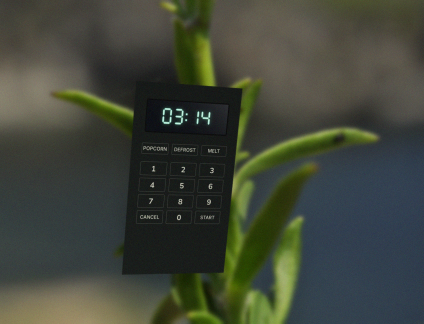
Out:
3 h 14 min
